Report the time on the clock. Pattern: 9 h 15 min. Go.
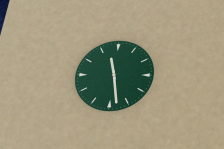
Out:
11 h 28 min
